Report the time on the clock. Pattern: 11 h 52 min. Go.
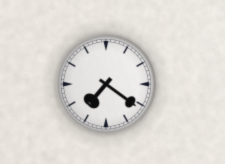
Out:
7 h 21 min
